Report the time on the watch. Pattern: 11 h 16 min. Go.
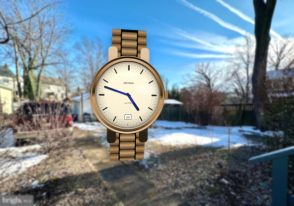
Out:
4 h 48 min
